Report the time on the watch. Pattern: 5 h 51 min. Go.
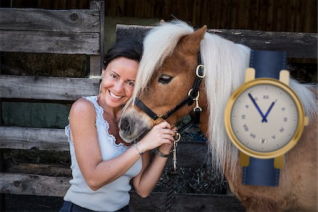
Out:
12 h 54 min
